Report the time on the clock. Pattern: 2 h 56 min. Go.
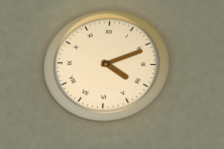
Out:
4 h 11 min
